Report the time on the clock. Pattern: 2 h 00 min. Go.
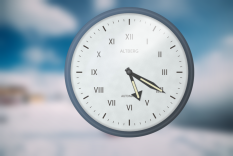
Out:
5 h 20 min
